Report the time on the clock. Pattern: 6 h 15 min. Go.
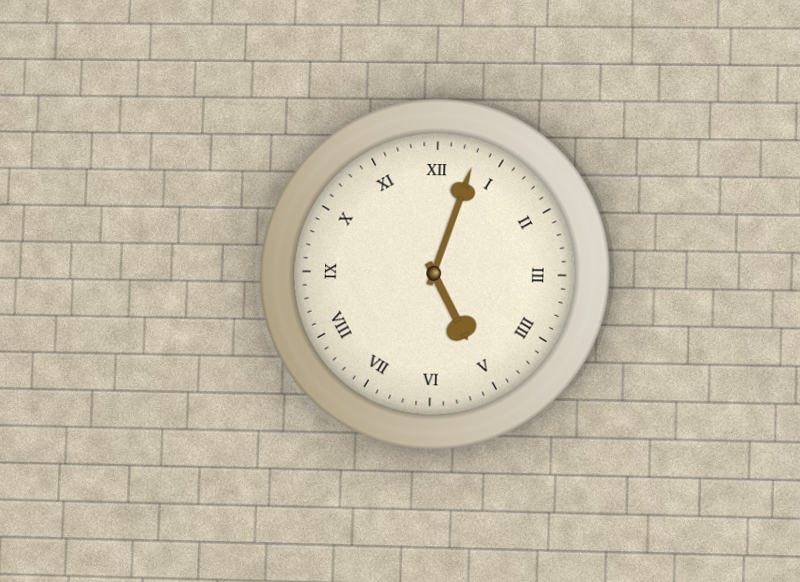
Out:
5 h 03 min
